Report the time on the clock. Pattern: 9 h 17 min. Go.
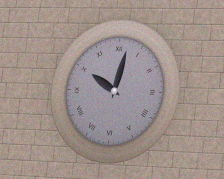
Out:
10 h 02 min
